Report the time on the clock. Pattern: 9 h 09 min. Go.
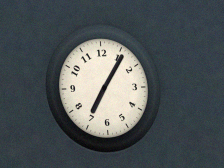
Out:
7 h 06 min
